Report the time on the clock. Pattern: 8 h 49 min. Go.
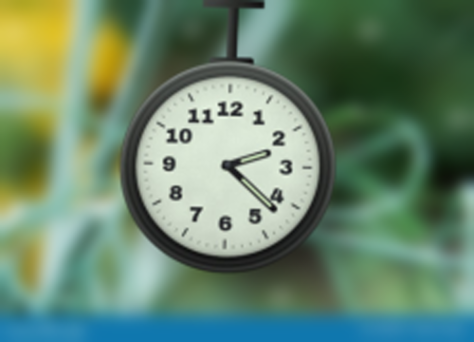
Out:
2 h 22 min
